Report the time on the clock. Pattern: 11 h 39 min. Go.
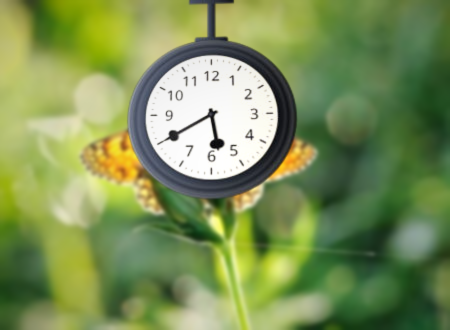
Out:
5 h 40 min
